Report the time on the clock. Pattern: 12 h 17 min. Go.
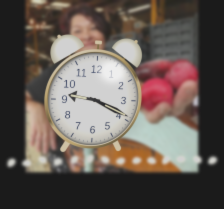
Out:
9 h 19 min
